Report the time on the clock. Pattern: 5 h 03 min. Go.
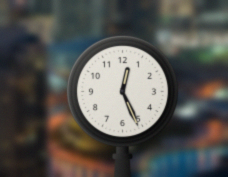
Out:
12 h 26 min
